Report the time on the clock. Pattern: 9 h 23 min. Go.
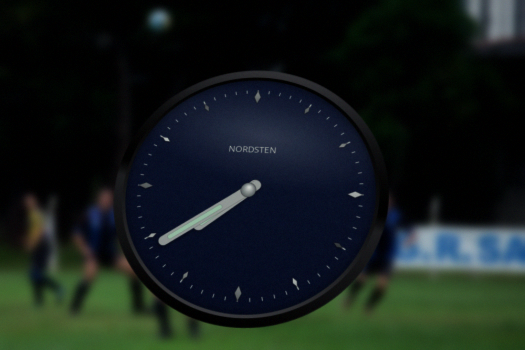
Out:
7 h 39 min
